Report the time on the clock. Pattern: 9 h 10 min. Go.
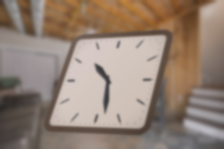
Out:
10 h 28 min
